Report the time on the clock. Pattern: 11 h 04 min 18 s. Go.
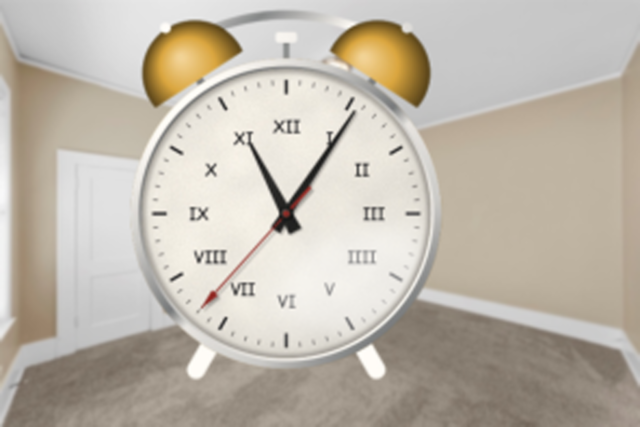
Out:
11 h 05 min 37 s
